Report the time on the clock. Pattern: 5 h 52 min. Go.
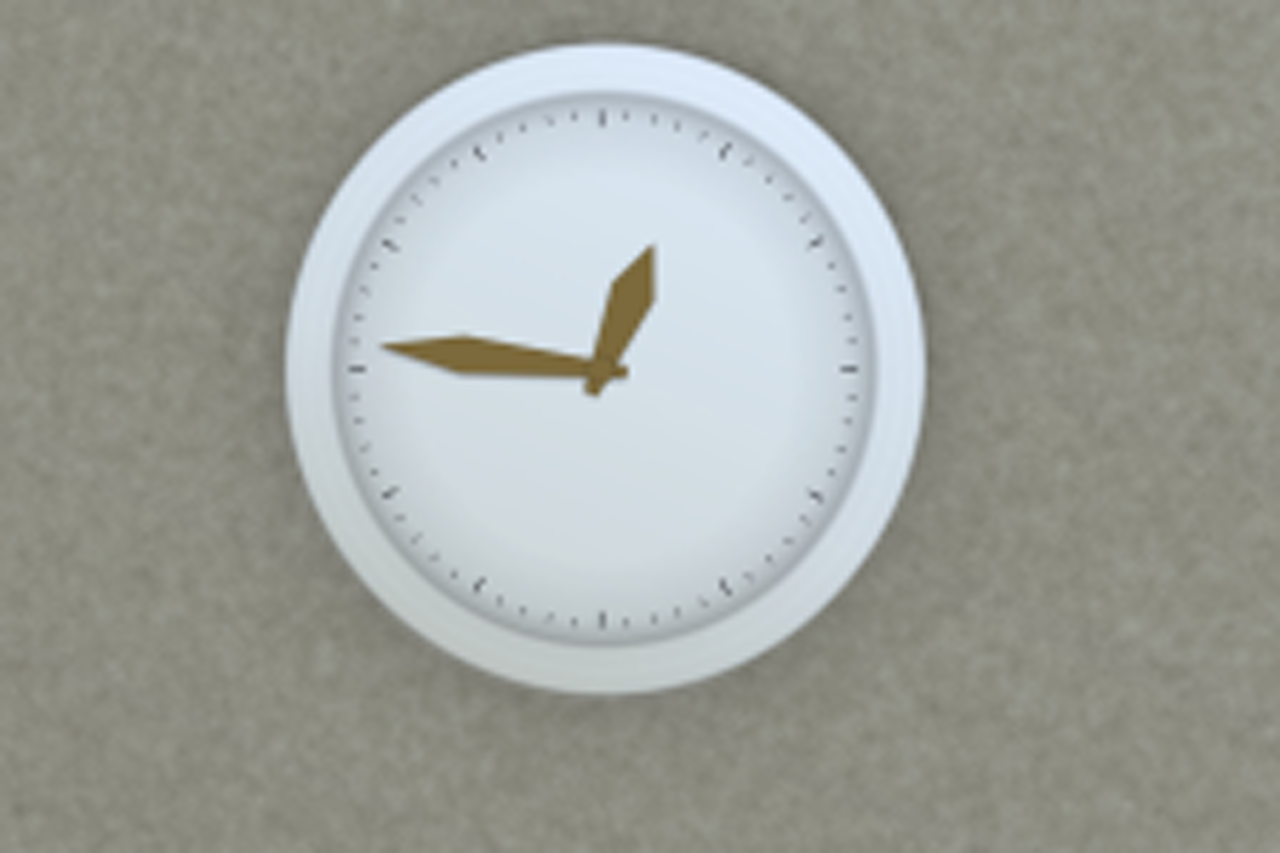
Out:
12 h 46 min
